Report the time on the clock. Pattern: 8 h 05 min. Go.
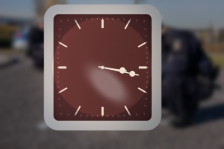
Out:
3 h 17 min
